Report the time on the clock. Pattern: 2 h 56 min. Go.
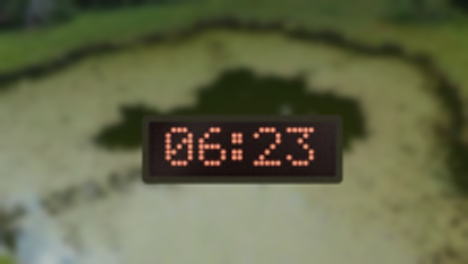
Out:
6 h 23 min
